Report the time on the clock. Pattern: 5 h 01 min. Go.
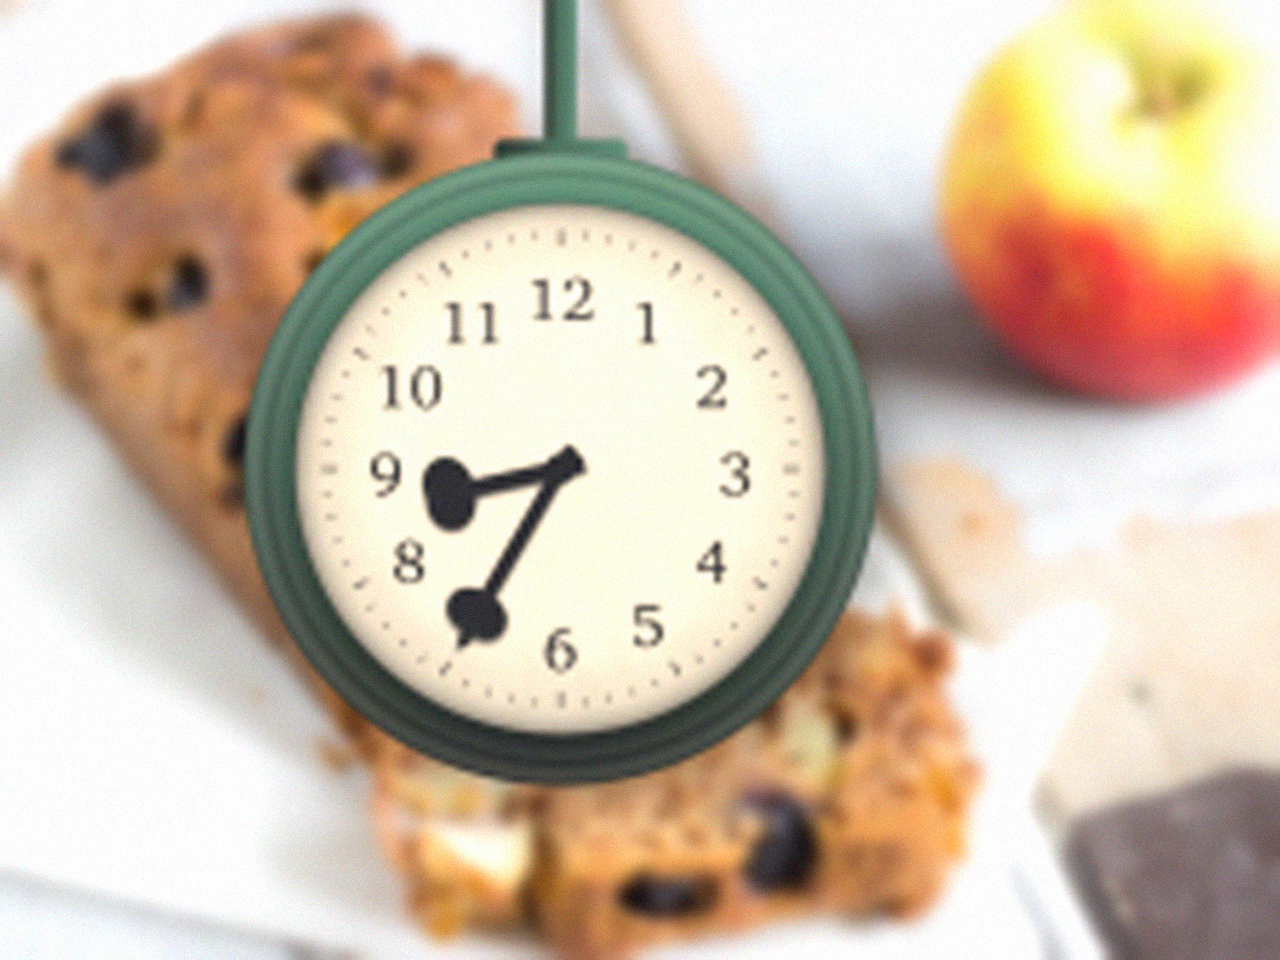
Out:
8 h 35 min
